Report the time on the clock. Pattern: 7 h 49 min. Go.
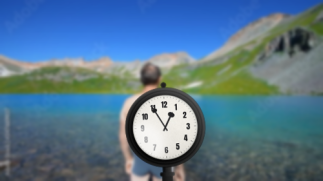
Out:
12 h 55 min
